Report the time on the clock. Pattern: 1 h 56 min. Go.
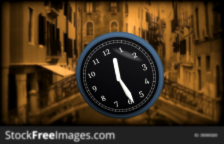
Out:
12 h 29 min
